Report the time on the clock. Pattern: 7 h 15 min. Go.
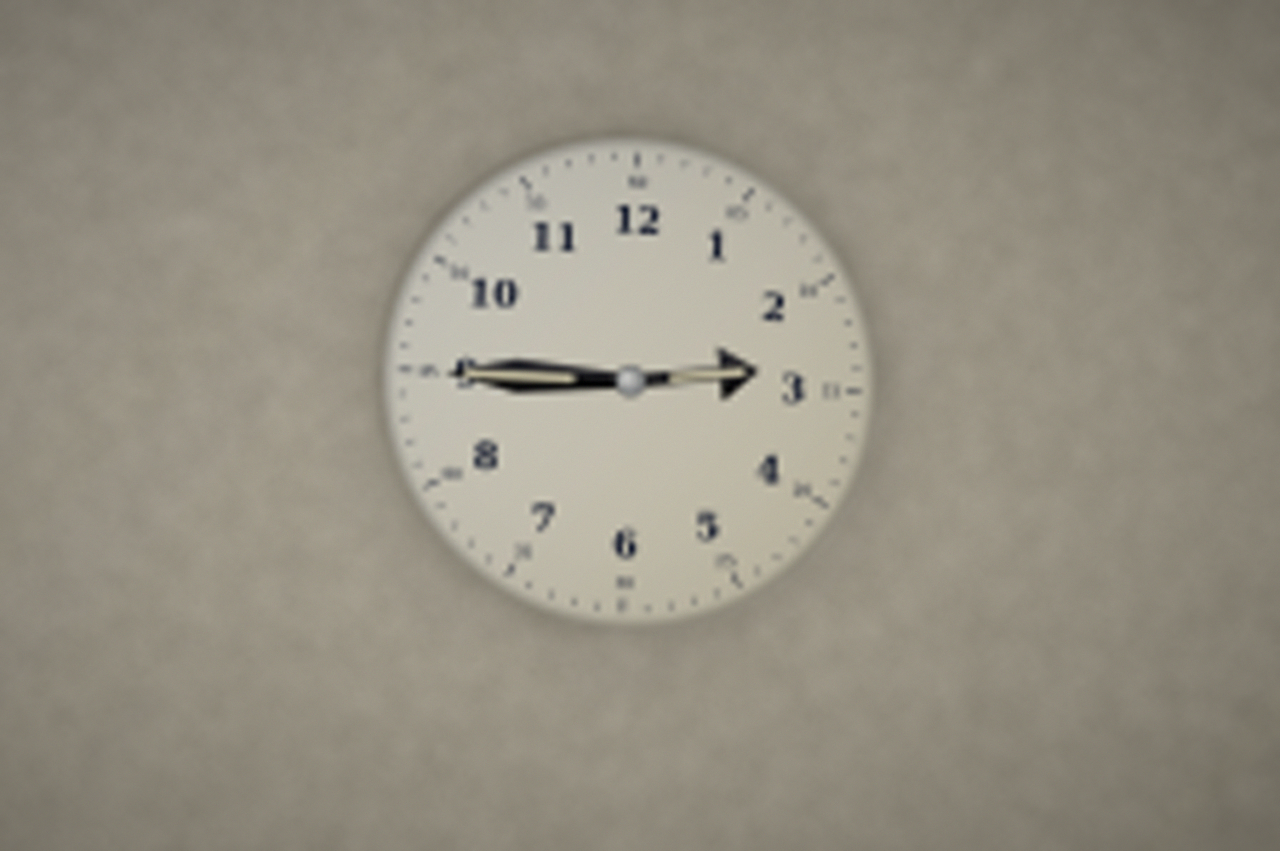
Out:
2 h 45 min
